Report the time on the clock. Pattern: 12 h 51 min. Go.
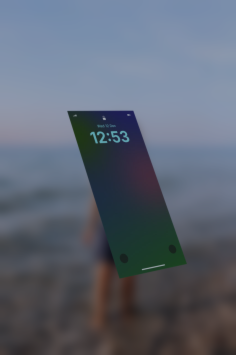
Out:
12 h 53 min
